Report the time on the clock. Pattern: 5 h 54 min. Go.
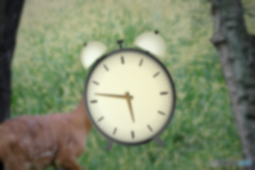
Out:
5 h 47 min
